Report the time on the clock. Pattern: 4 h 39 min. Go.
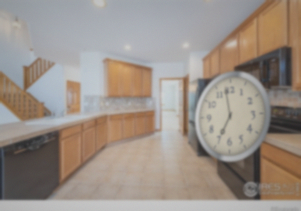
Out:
6 h 58 min
